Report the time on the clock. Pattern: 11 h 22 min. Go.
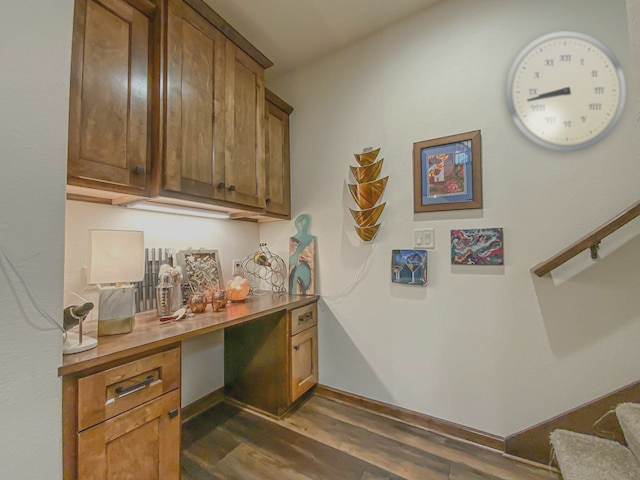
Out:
8 h 43 min
